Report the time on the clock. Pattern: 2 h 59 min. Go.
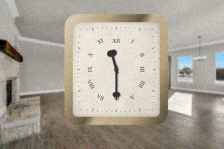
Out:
11 h 30 min
